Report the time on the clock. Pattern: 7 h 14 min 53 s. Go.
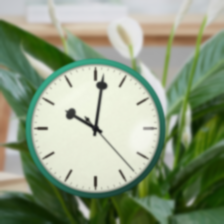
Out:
10 h 01 min 23 s
